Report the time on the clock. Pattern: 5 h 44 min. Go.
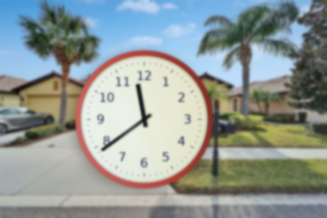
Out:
11 h 39 min
